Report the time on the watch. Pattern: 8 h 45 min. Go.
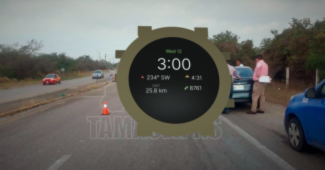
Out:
3 h 00 min
